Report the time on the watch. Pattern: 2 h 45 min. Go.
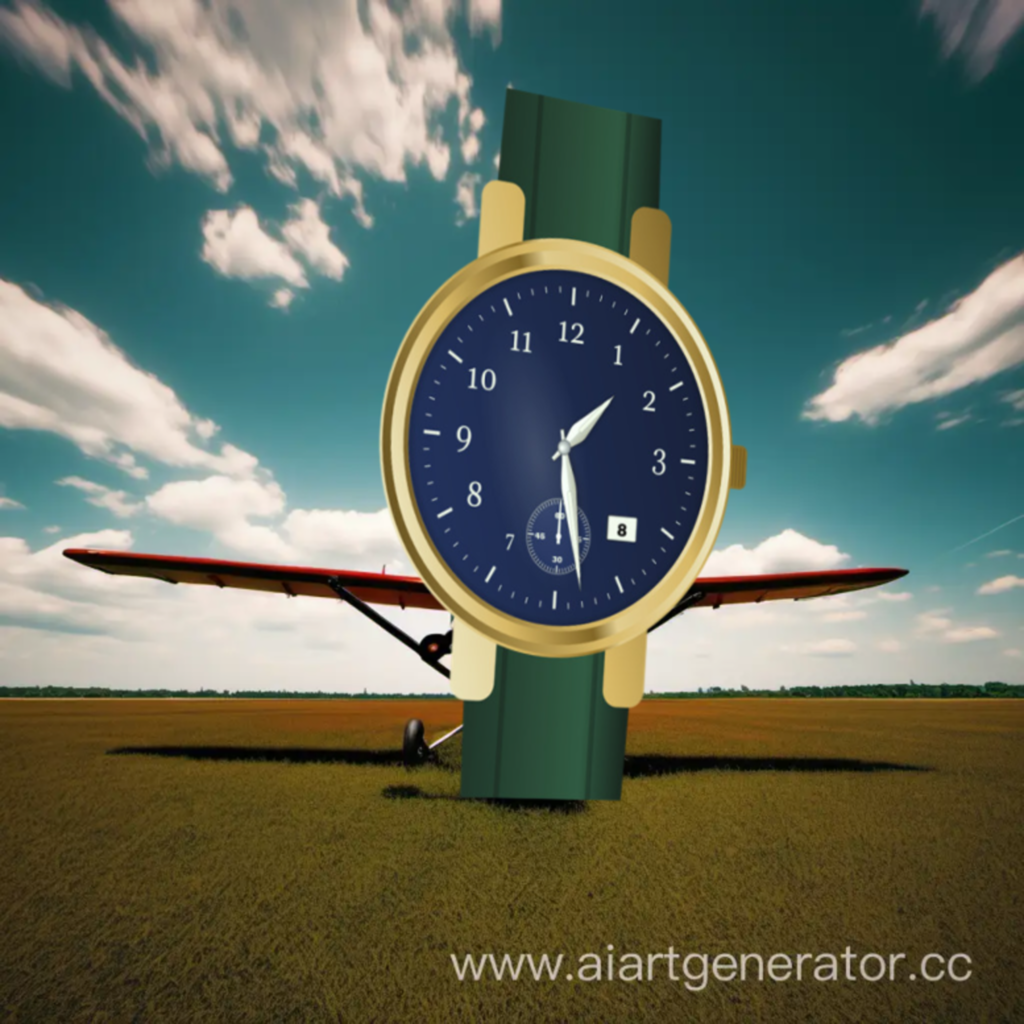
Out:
1 h 28 min
